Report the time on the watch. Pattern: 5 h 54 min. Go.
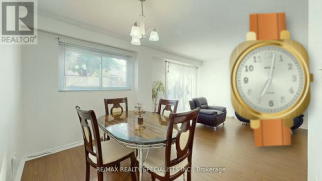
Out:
7 h 02 min
